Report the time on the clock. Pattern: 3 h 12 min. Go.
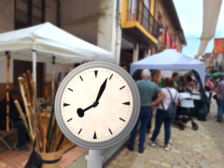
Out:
8 h 04 min
